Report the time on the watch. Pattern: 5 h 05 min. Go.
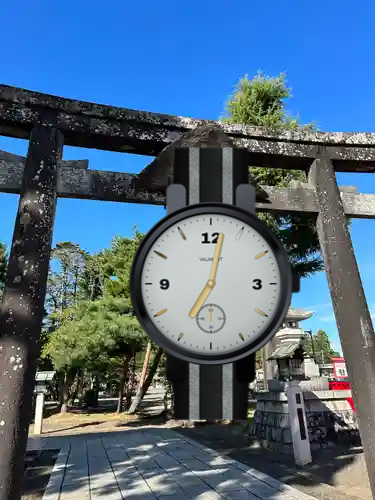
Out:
7 h 02 min
